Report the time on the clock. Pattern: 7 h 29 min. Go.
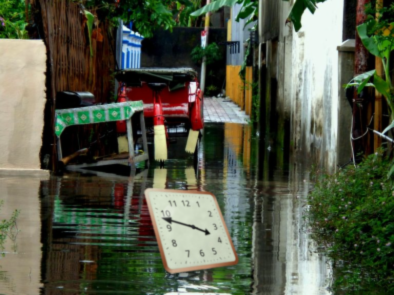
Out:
3 h 48 min
